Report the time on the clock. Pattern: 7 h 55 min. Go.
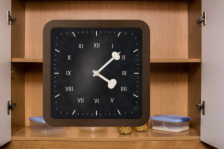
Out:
4 h 08 min
